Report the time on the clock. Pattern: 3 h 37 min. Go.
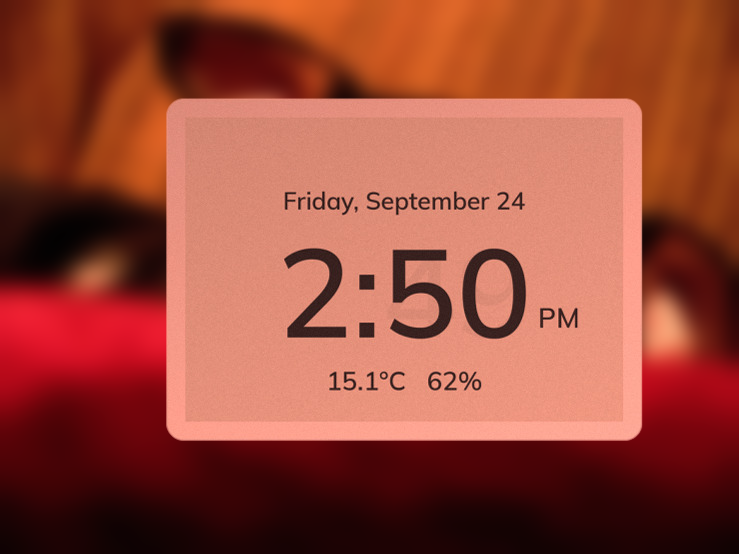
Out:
2 h 50 min
